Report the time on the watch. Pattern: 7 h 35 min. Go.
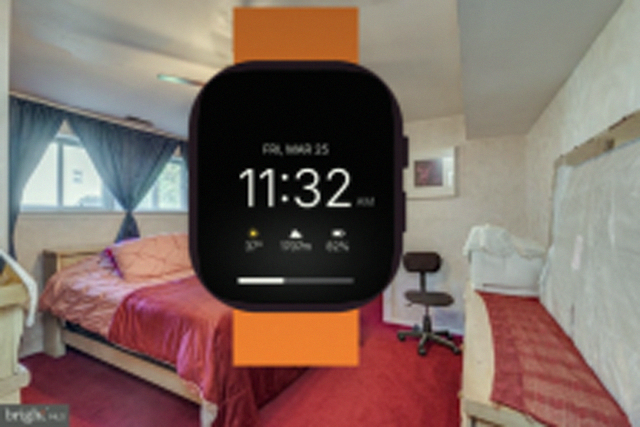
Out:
11 h 32 min
